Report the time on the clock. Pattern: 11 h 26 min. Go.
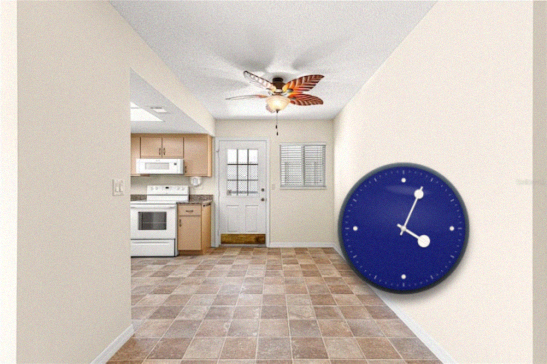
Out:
4 h 04 min
